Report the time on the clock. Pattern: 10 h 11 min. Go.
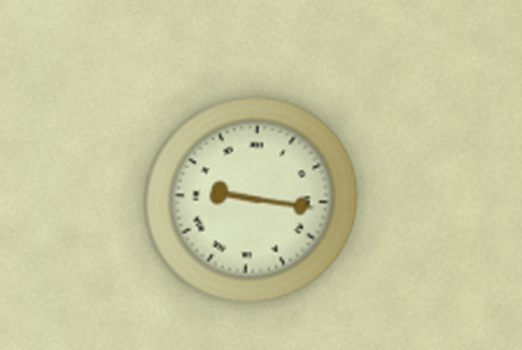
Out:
9 h 16 min
